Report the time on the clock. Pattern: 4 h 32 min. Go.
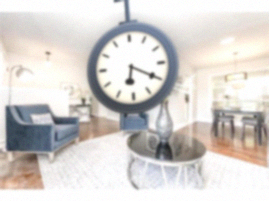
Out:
6 h 20 min
